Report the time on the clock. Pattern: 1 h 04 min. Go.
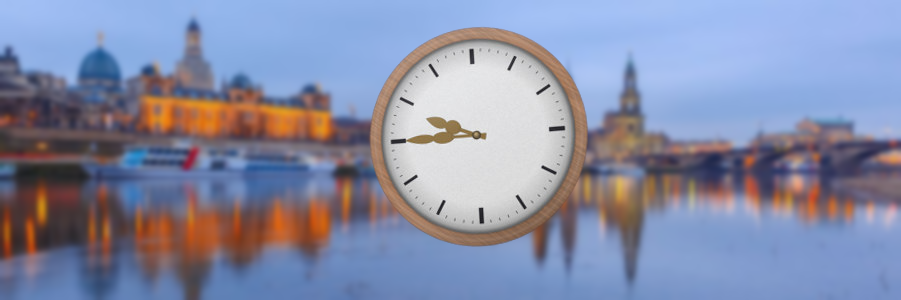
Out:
9 h 45 min
